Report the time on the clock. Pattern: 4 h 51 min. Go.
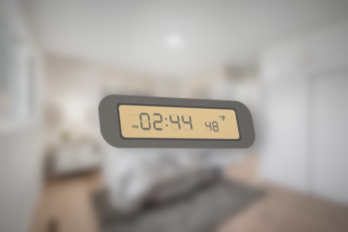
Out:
2 h 44 min
